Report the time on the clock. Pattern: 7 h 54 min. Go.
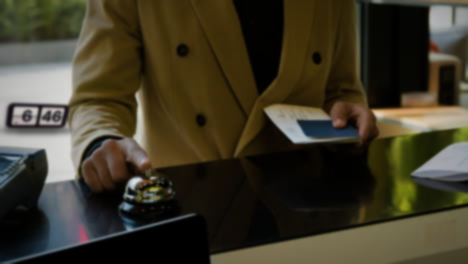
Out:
6 h 46 min
